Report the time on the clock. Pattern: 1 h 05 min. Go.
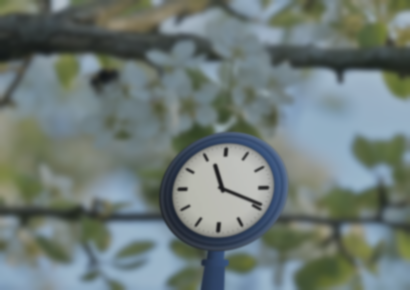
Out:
11 h 19 min
